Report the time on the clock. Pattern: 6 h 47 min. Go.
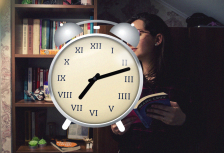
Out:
7 h 12 min
